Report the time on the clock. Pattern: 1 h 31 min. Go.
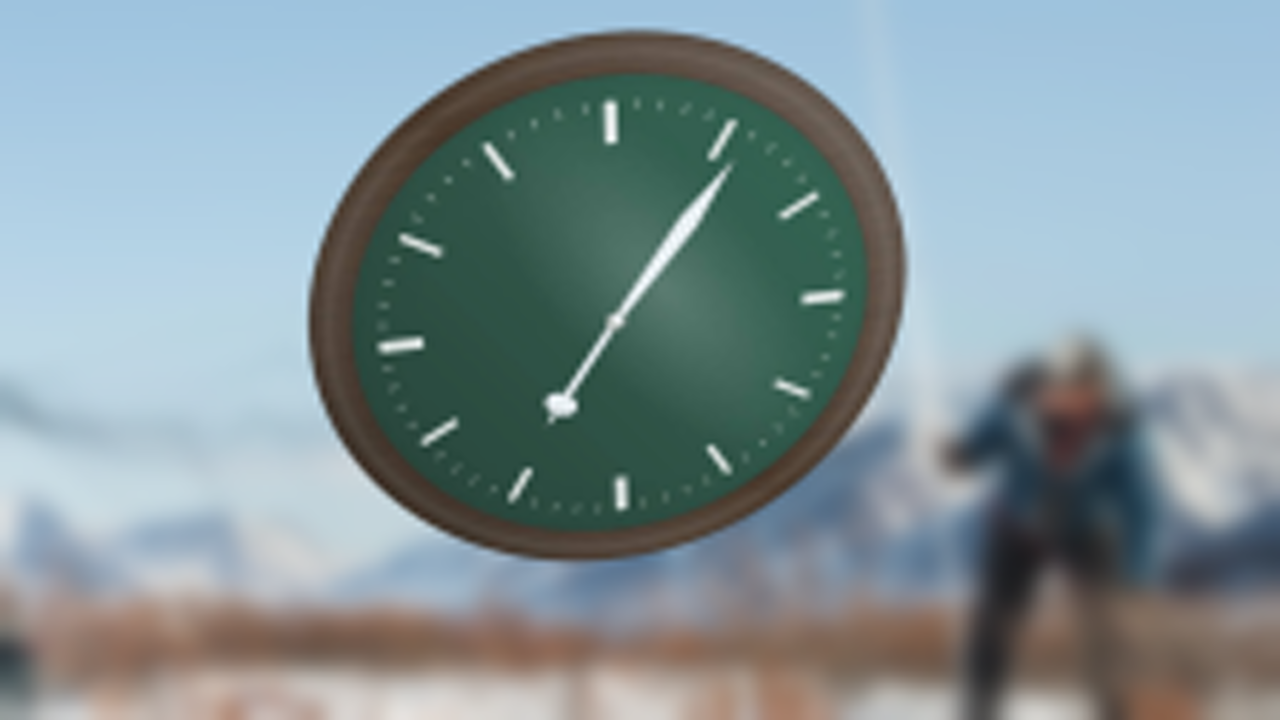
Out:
7 h 06 min
